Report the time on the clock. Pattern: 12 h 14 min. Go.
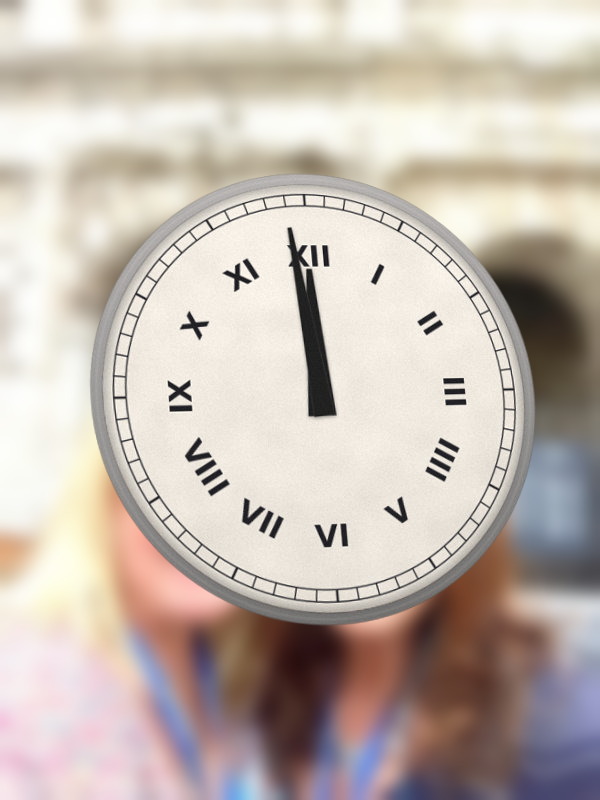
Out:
11 h 59 min
